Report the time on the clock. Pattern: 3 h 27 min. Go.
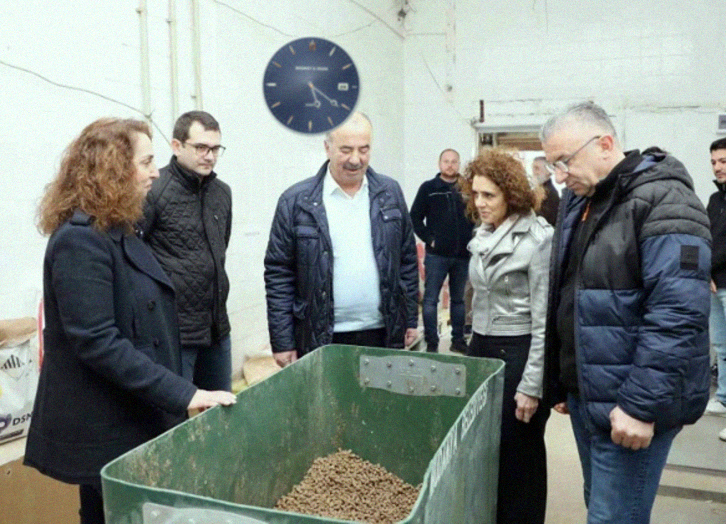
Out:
5 h 21 min
